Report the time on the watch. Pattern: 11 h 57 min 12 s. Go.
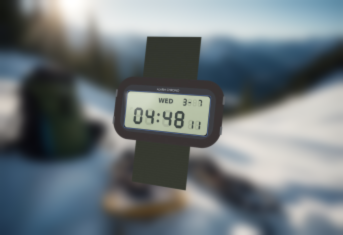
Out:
4 h 48 min 11 s
